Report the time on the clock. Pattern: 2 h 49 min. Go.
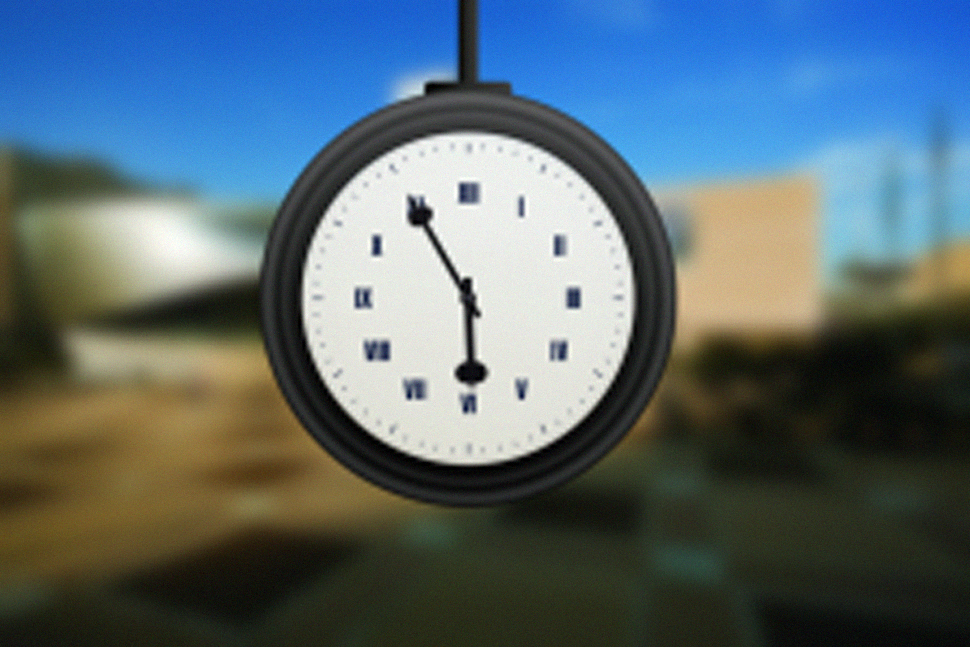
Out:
5 h 55 min
